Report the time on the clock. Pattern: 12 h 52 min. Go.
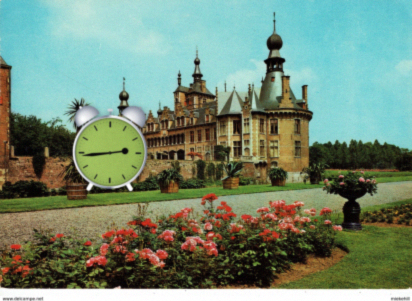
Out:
2 h 44 min
